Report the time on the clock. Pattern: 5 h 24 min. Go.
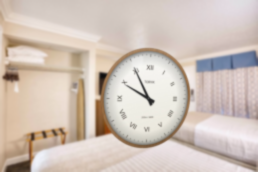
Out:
9 h 55 min
